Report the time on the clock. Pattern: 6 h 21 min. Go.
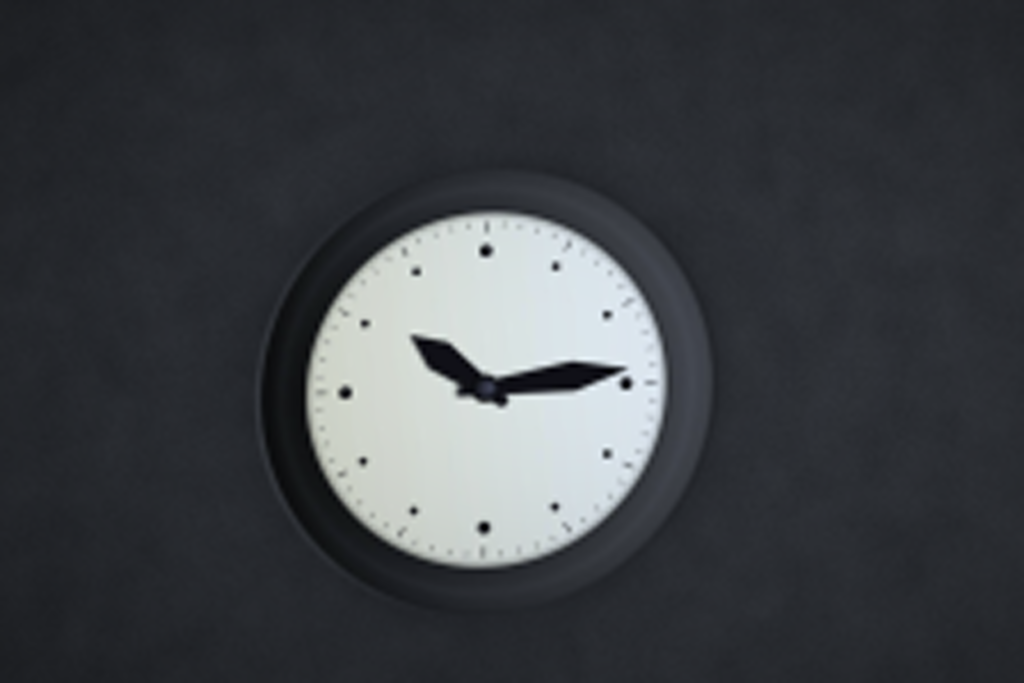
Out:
10 h 14 min
